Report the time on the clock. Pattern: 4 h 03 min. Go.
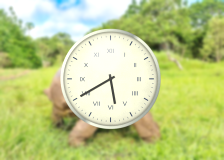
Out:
5 h 40 min
